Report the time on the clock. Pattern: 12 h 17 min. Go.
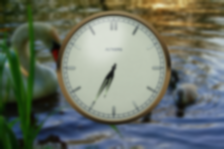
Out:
6 h 35 min
